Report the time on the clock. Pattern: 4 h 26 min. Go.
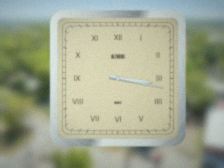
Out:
3 h 17 min
